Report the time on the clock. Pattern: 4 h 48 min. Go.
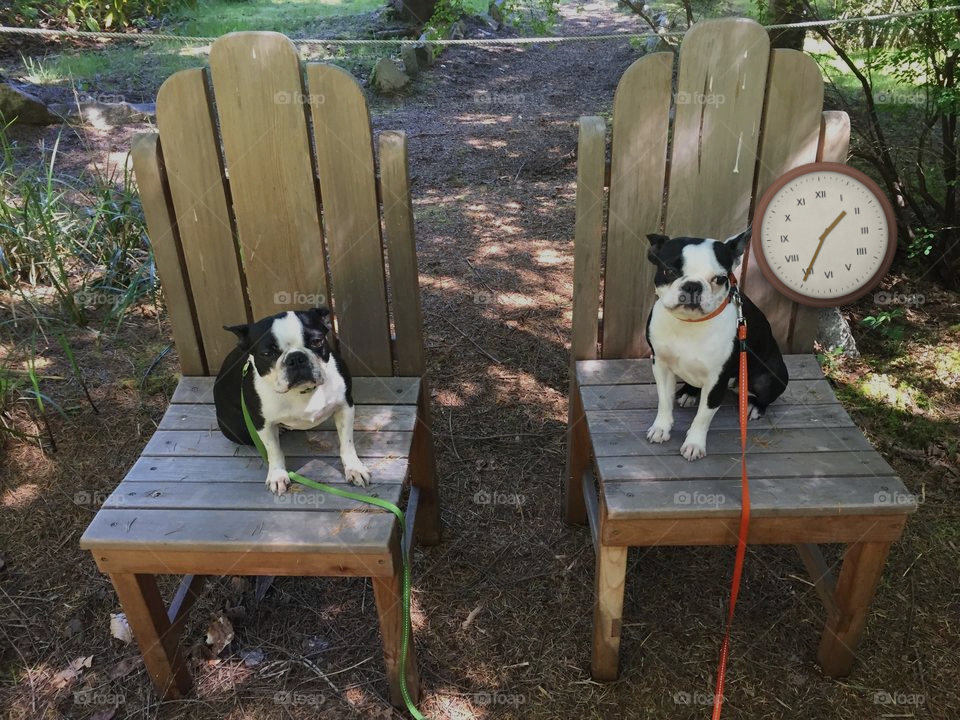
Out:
1 h 35 min
